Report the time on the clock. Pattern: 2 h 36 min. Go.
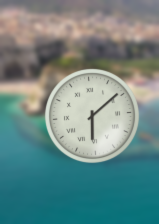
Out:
6 h 09 min
